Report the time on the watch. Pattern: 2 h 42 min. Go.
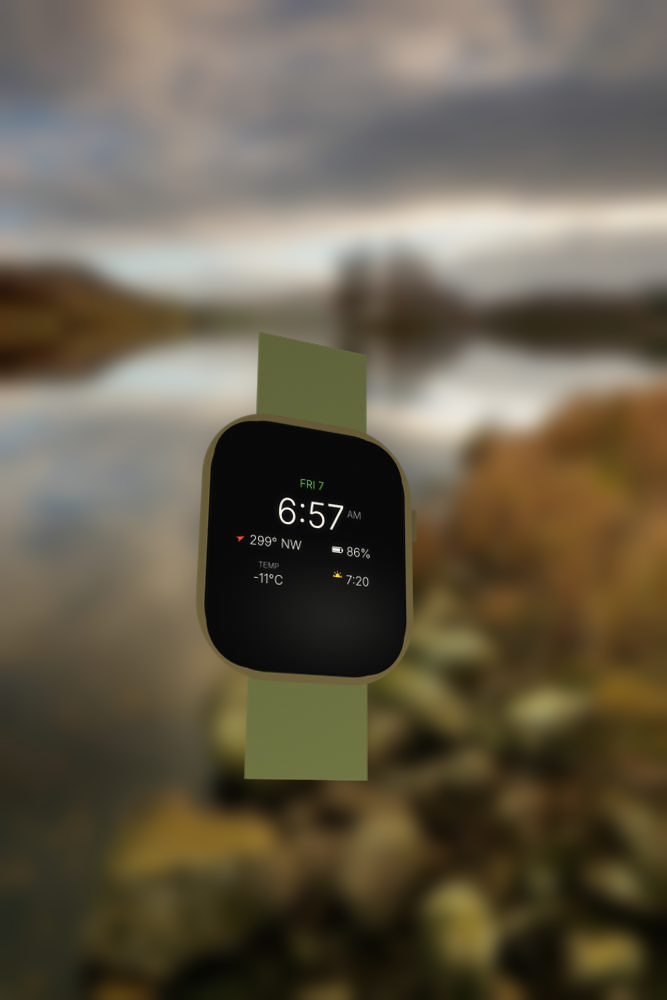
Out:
6 h 57 min
